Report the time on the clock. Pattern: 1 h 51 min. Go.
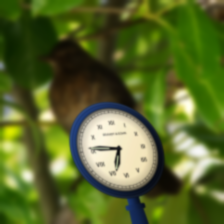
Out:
6 h 46 min
